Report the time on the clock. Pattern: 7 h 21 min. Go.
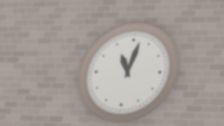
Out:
11 h 02 min
